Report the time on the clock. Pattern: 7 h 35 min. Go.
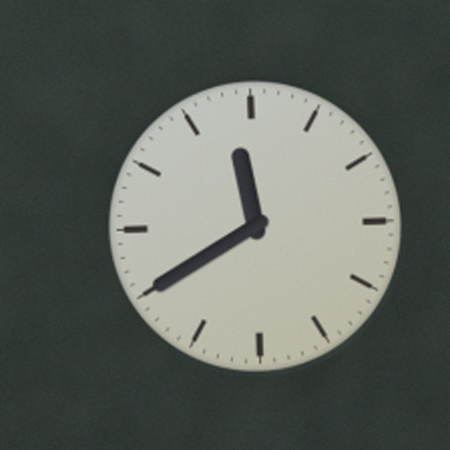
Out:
11 h 40 min
